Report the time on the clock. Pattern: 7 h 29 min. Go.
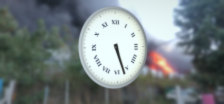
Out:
5 h 27 min
